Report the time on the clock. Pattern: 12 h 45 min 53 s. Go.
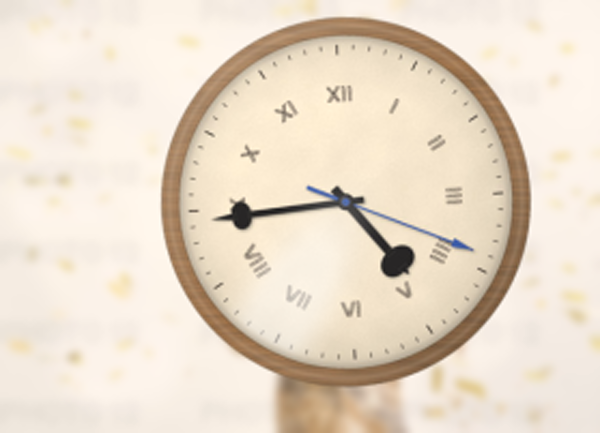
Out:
4 h 44 min 19 s
